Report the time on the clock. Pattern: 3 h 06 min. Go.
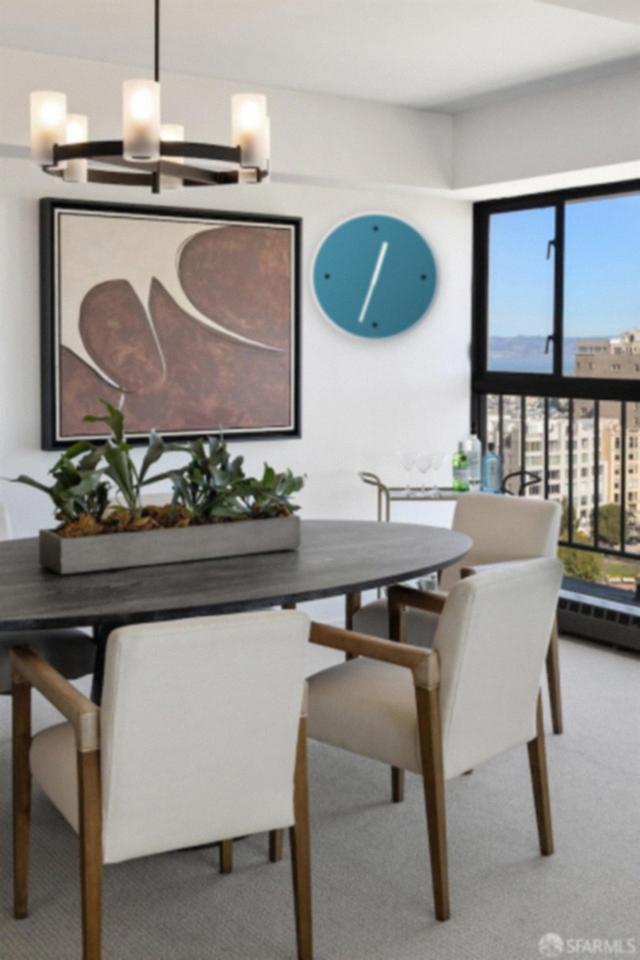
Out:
12 h 33 min
